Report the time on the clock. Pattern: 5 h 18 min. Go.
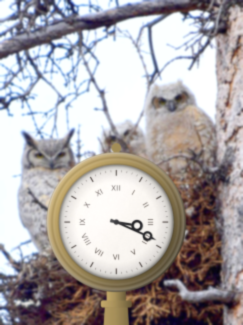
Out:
3 h 19 min
